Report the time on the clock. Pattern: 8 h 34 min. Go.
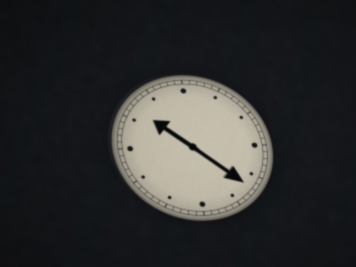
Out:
10 h 22 min
